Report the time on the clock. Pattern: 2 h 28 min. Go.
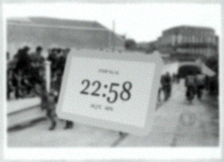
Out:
22 h 58 min
